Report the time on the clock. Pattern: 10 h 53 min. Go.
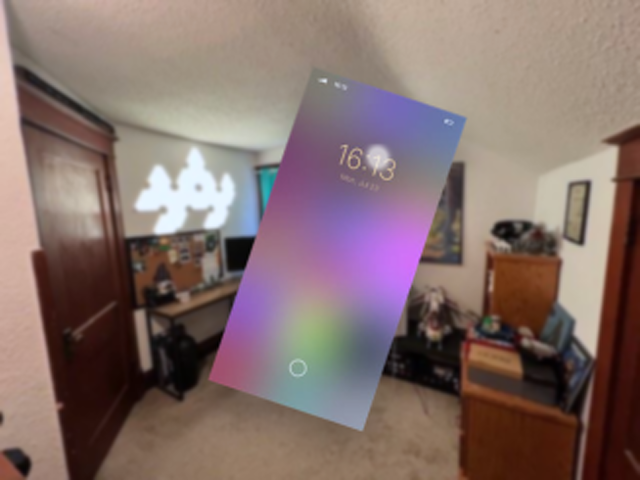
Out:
16 h 13 min
